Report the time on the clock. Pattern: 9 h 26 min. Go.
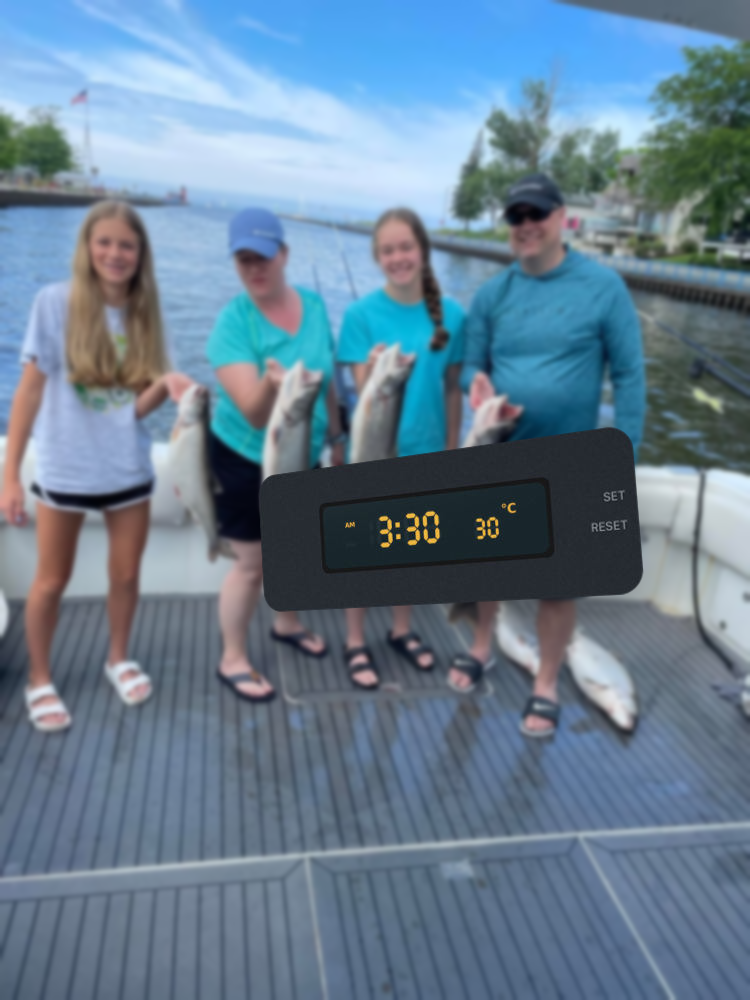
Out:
3 h 30 min
